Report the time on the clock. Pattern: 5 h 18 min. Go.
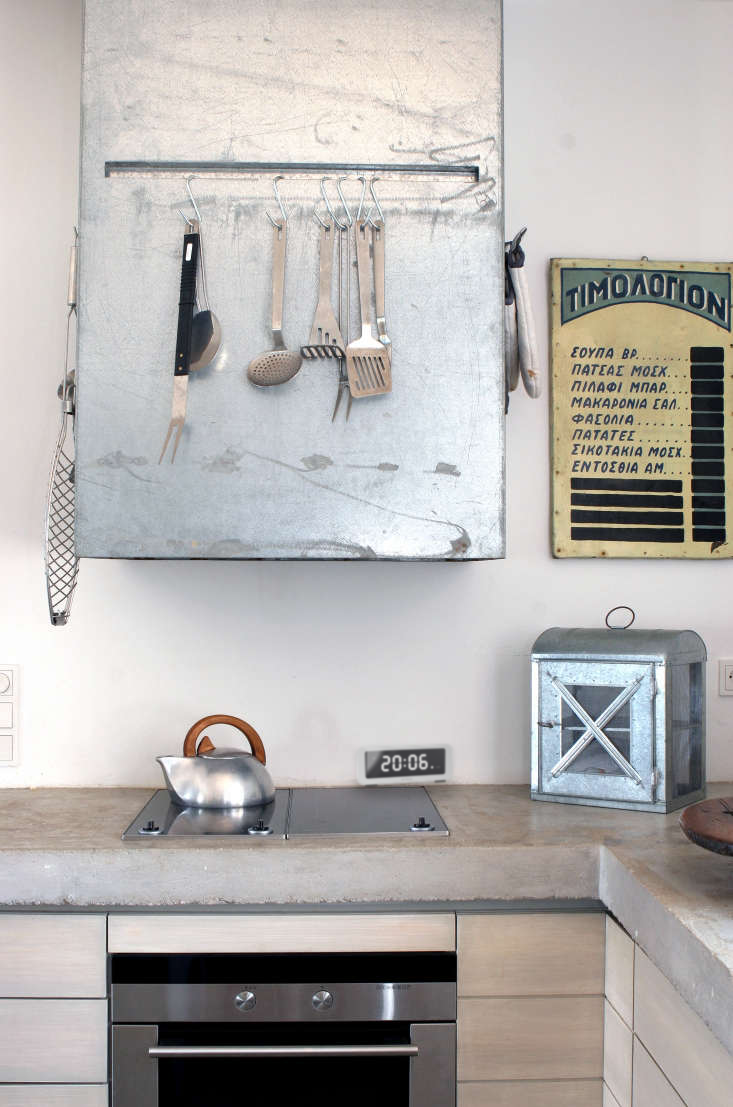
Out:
20 h 06 min
